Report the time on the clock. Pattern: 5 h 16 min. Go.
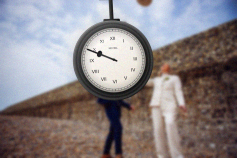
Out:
9 h 49 min
